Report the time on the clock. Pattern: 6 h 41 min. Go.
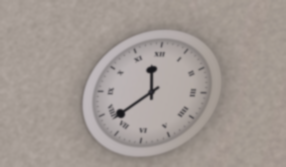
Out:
11 h 38 min
